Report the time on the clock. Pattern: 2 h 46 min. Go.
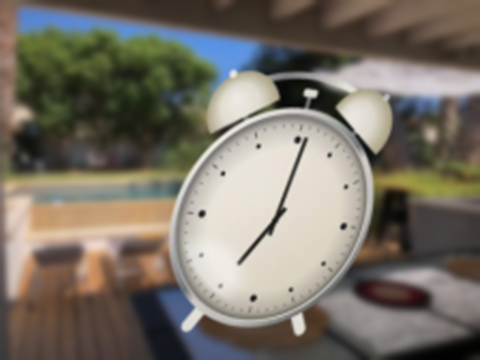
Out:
7 h 01 min
